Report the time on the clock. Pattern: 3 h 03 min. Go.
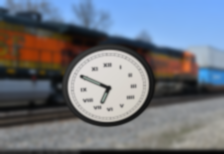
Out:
6 h 50 min
